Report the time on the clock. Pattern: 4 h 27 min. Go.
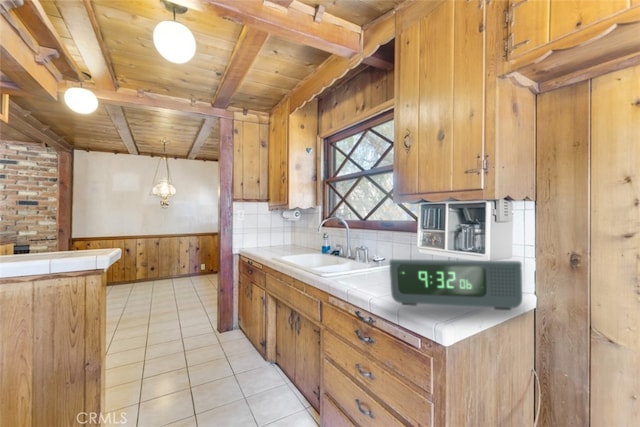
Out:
9 h 32 min
